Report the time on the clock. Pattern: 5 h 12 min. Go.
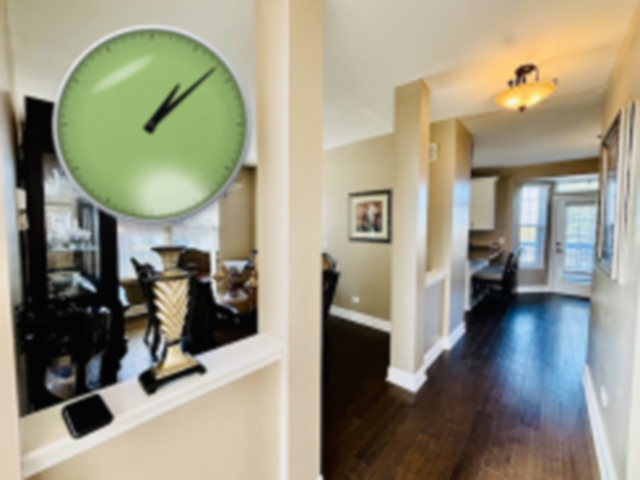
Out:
1 h 08 min
